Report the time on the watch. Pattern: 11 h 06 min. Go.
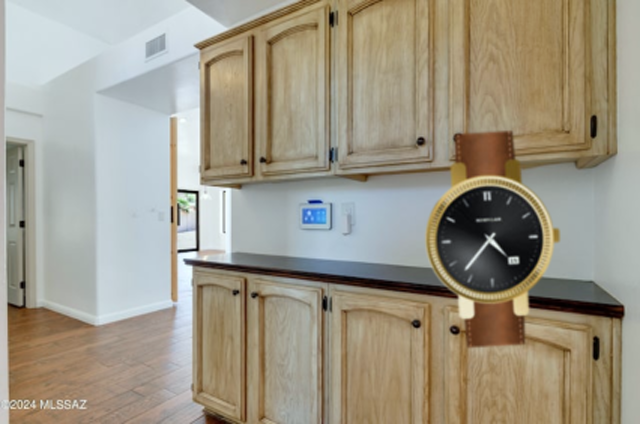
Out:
4 h 37 min
